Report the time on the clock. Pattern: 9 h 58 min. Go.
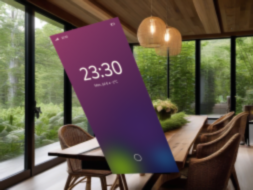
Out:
23 h 30 min
